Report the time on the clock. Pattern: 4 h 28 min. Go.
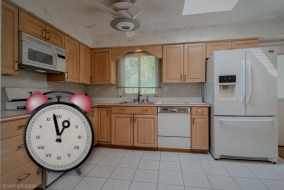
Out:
12 h 58 min
